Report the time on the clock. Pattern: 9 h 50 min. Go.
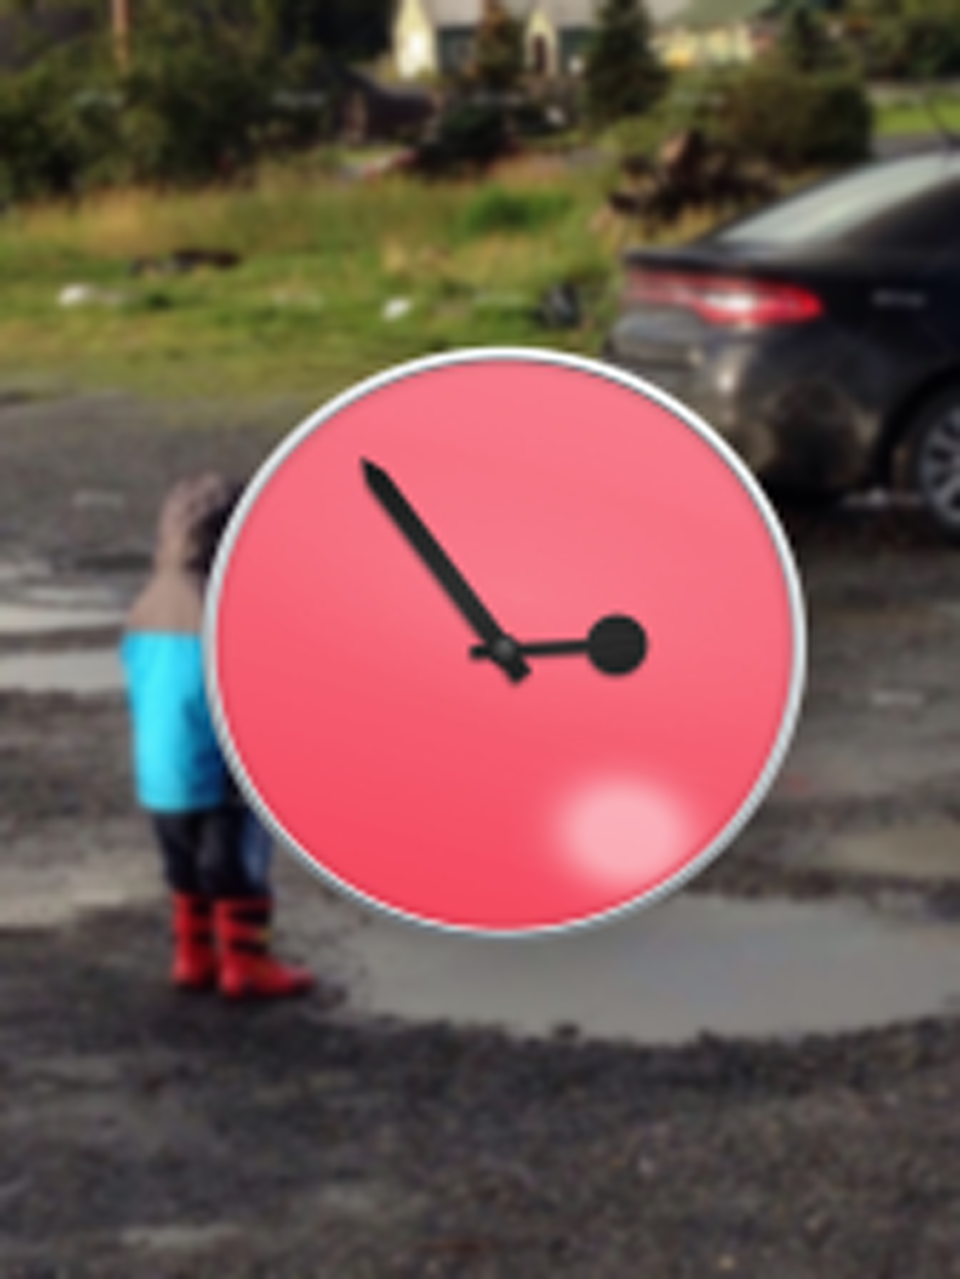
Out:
2 h 54 min
